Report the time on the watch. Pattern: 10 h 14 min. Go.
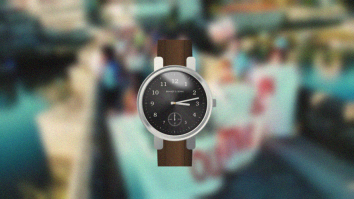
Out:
3 h 13 min
